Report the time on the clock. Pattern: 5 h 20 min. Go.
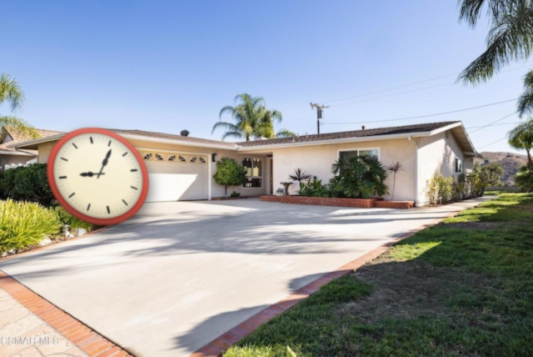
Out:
9 h 06 min
